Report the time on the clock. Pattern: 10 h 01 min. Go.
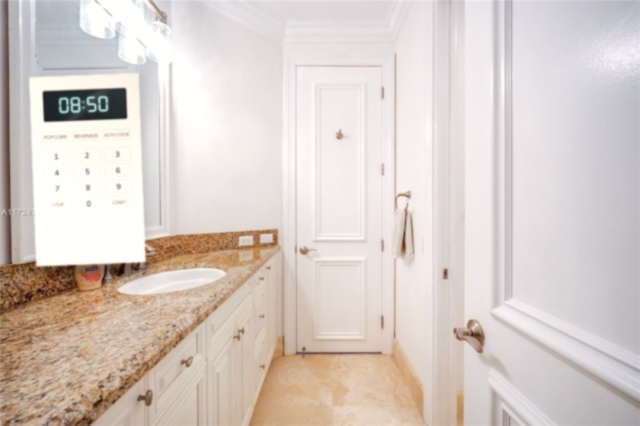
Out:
8 h 50 min
